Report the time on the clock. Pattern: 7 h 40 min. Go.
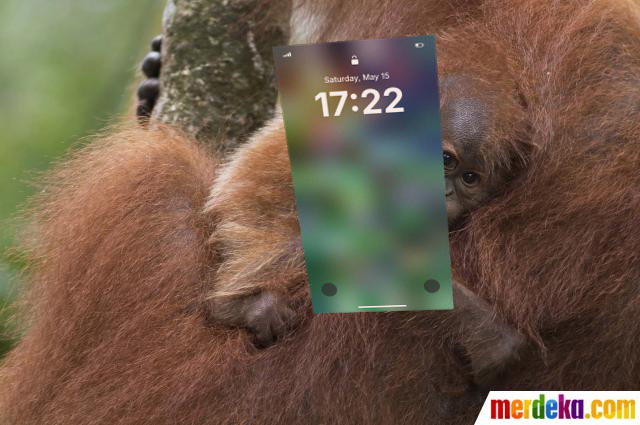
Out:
17 h 22 min
